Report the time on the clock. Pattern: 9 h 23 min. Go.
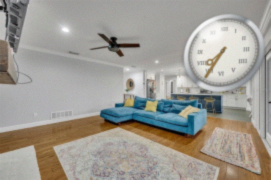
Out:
7 h 35 min
